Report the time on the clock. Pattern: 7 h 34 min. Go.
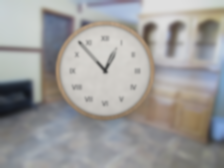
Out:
12 h 53 min
